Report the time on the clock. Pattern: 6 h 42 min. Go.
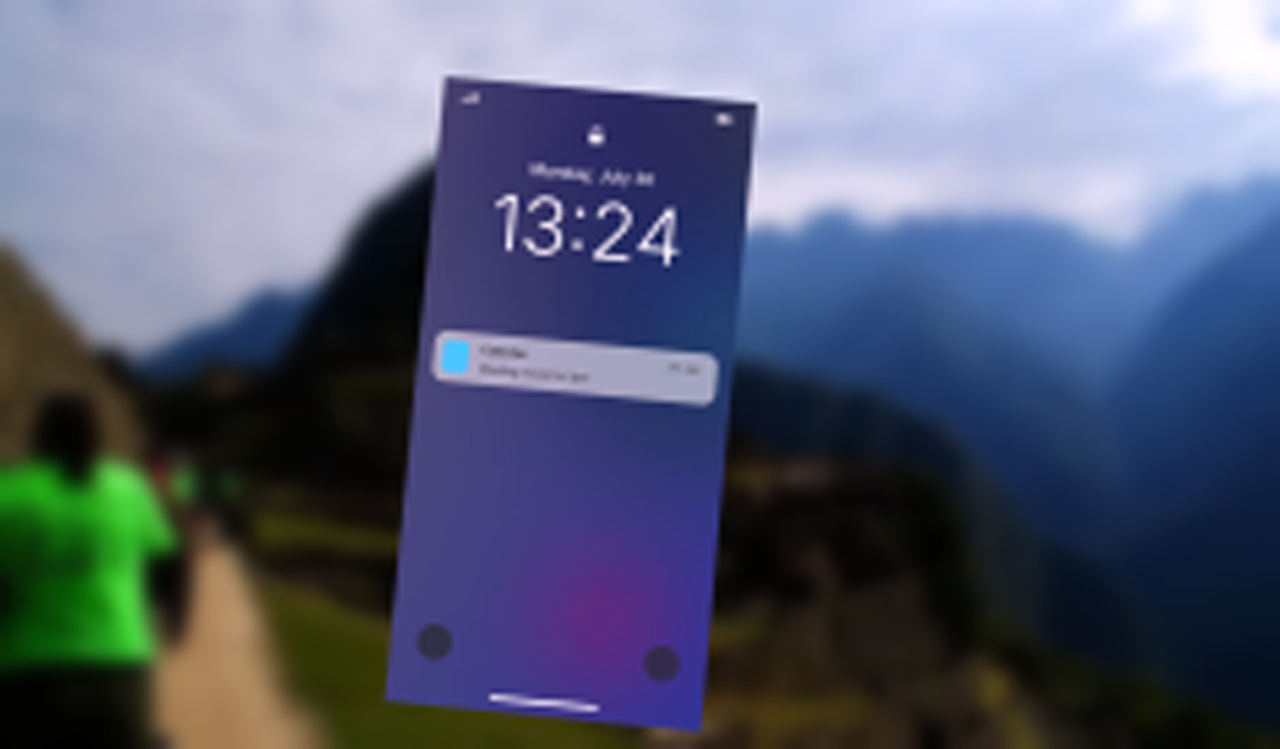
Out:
13 h 24 min
